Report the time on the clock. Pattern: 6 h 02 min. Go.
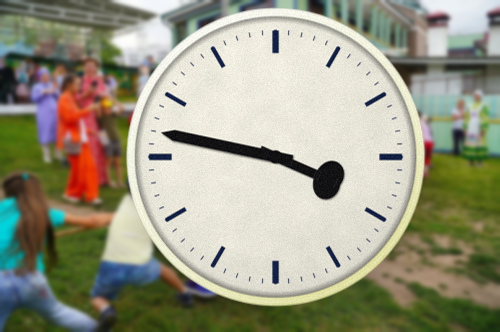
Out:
3 h 47 min
